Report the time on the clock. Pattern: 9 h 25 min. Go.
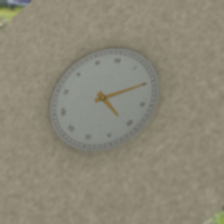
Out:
4 h 10 min
